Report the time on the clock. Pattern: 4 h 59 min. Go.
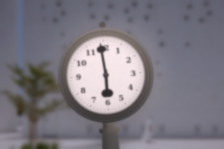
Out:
5 h 59 min
